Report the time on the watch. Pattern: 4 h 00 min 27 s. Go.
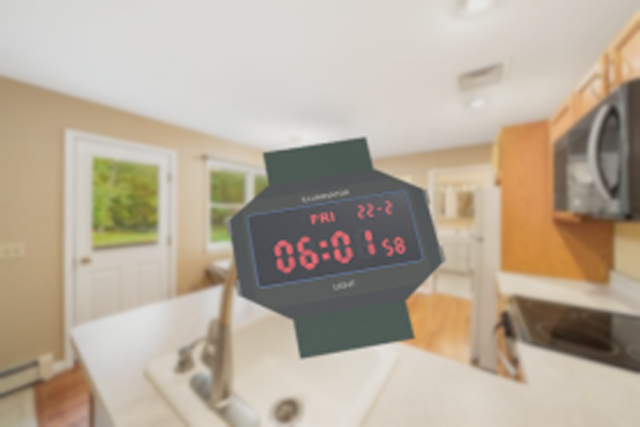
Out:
6 h 01 min 58 s
